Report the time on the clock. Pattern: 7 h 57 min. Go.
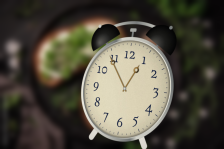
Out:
12 h 54 min
